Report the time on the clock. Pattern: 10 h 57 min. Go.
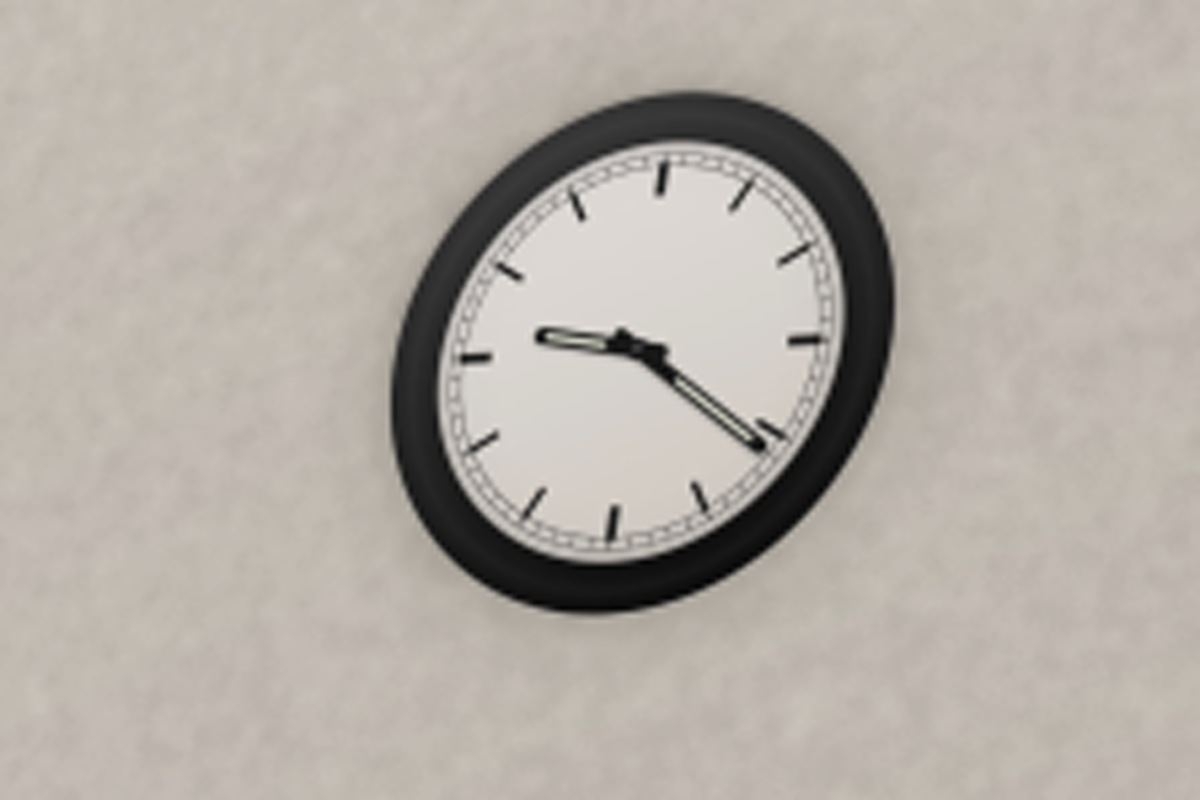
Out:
9 h 21 min
